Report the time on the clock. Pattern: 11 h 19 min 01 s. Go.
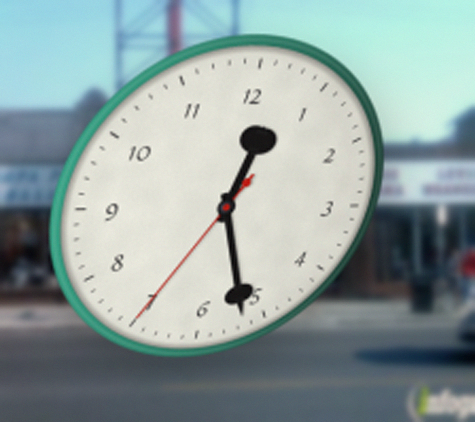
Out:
12 h 26 min 35 s
